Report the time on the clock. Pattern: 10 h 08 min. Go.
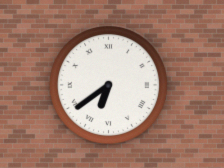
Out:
6 h 39 min
